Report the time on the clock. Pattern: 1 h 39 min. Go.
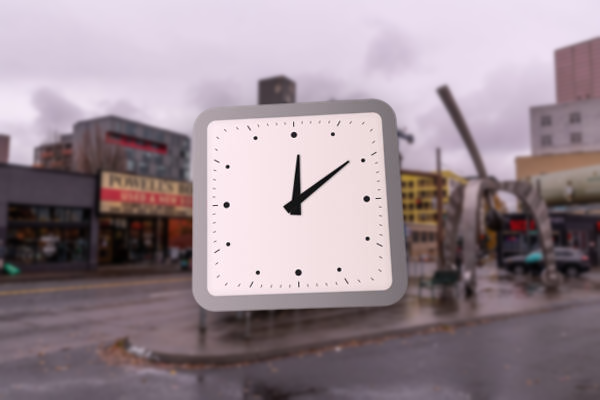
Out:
12 h 09 min
